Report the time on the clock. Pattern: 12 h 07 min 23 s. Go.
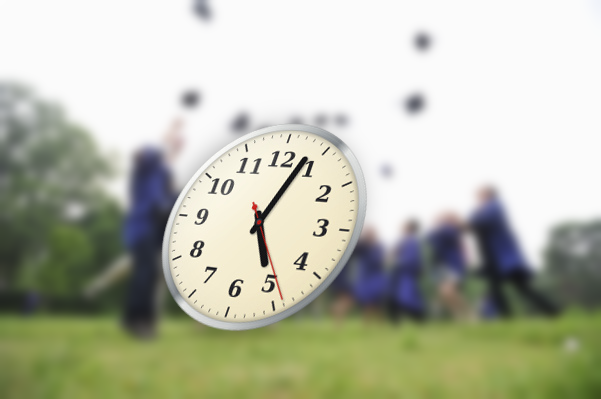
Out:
5 h 03 min 24 s
